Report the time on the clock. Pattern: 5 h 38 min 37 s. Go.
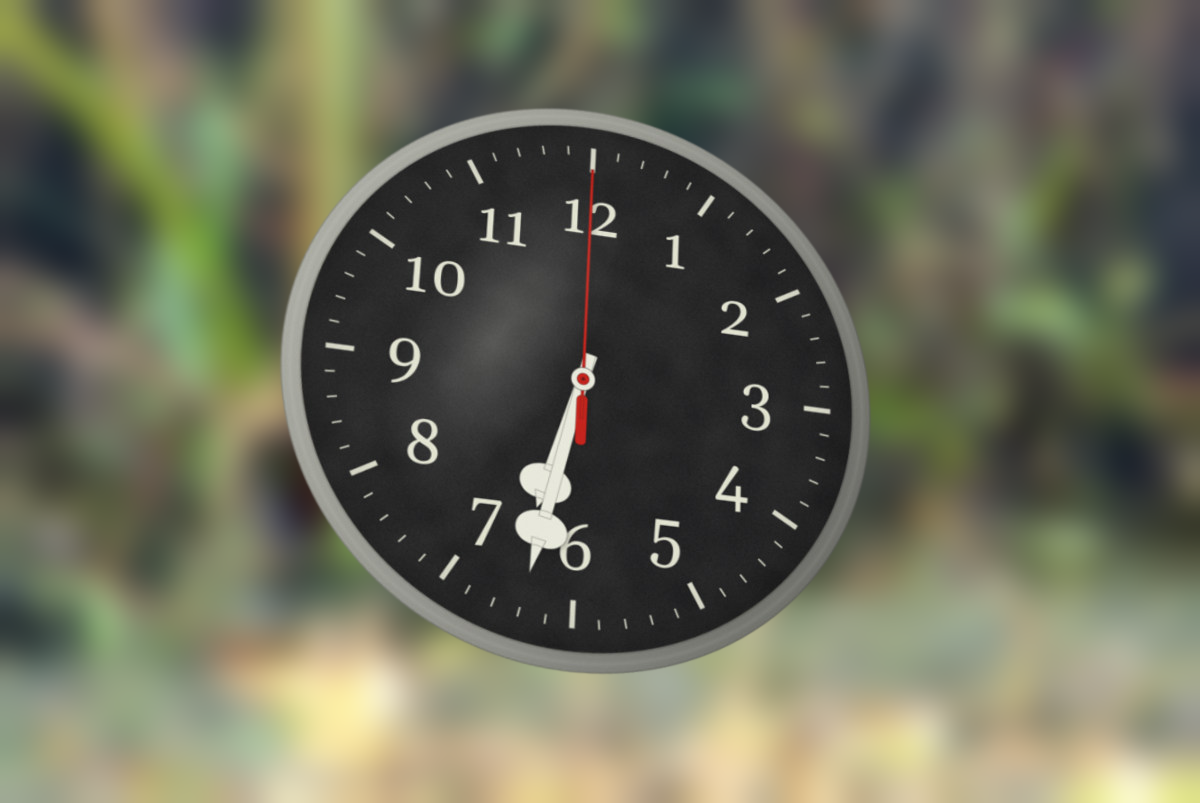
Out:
6 h 32 min 00 s
